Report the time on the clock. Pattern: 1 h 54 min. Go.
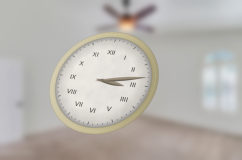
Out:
3 h 13 min
